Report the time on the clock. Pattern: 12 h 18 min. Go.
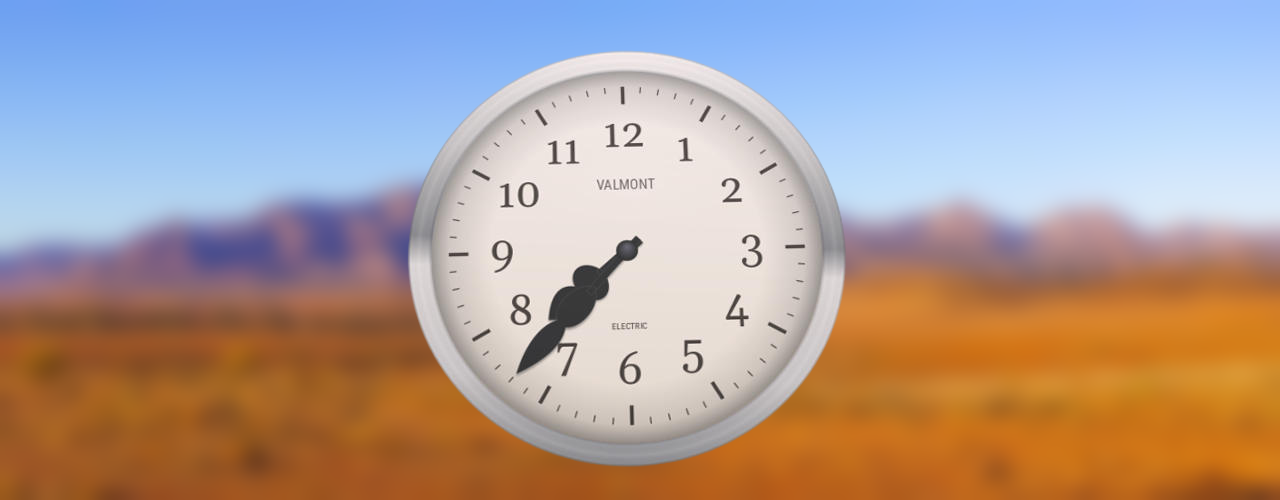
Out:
7 h 37 min
